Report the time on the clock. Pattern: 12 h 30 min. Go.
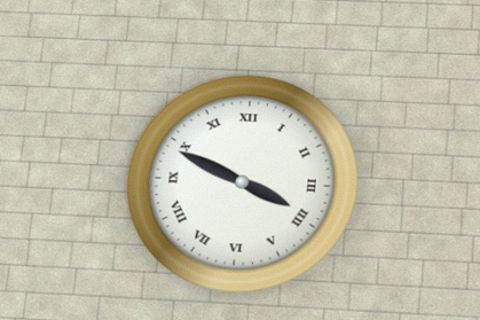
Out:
3 h 49 min
